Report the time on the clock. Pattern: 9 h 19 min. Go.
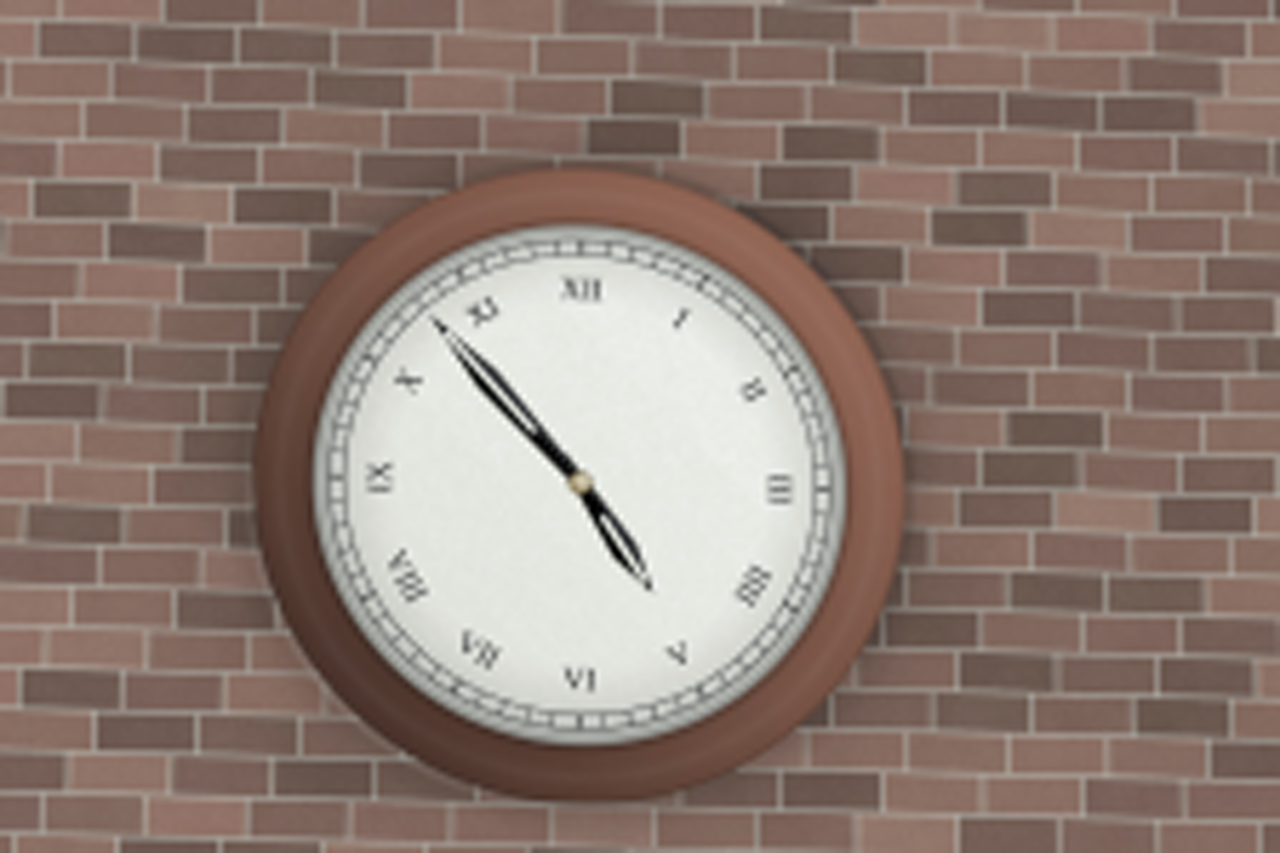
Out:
4 h 53 min
